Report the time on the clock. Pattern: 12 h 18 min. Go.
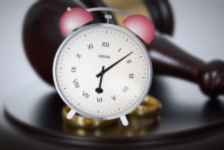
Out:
6 h 08 min
